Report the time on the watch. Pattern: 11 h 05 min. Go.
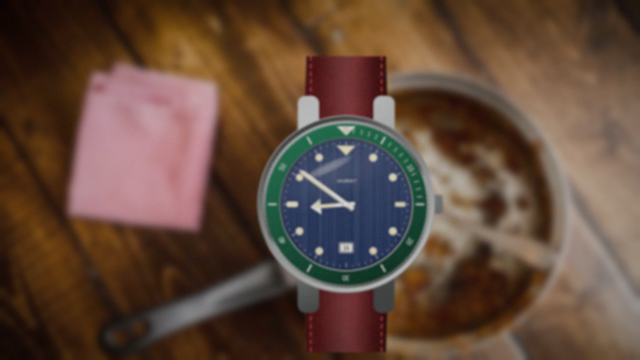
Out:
8 h 51 min
